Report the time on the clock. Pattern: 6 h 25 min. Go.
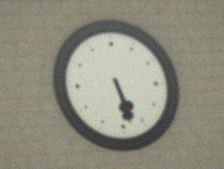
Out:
5 h 28 min
